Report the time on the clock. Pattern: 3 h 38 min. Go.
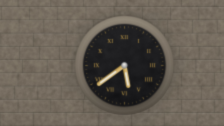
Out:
5 h 39 min
